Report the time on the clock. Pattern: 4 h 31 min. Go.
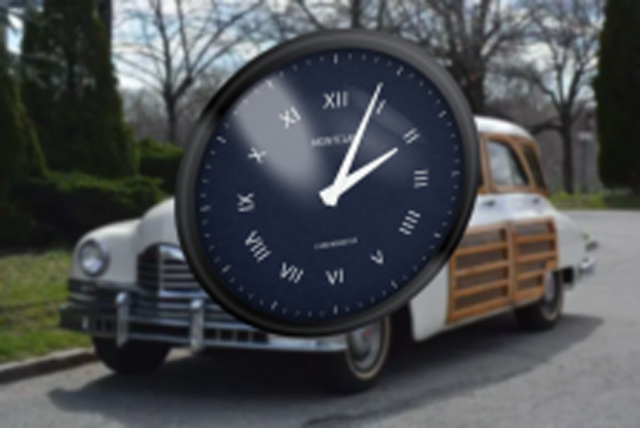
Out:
2 h 04 min
